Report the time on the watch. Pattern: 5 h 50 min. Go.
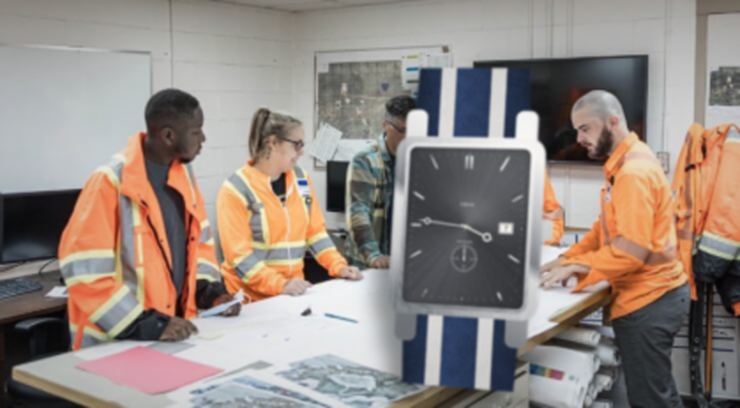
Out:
3 h 46 min
